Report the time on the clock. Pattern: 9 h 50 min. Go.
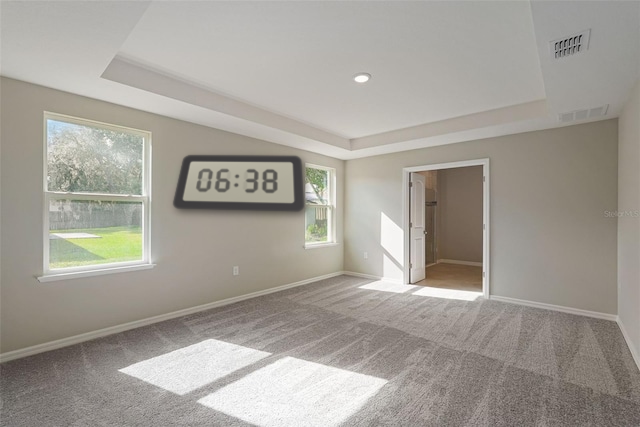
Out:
6 h 38 min
